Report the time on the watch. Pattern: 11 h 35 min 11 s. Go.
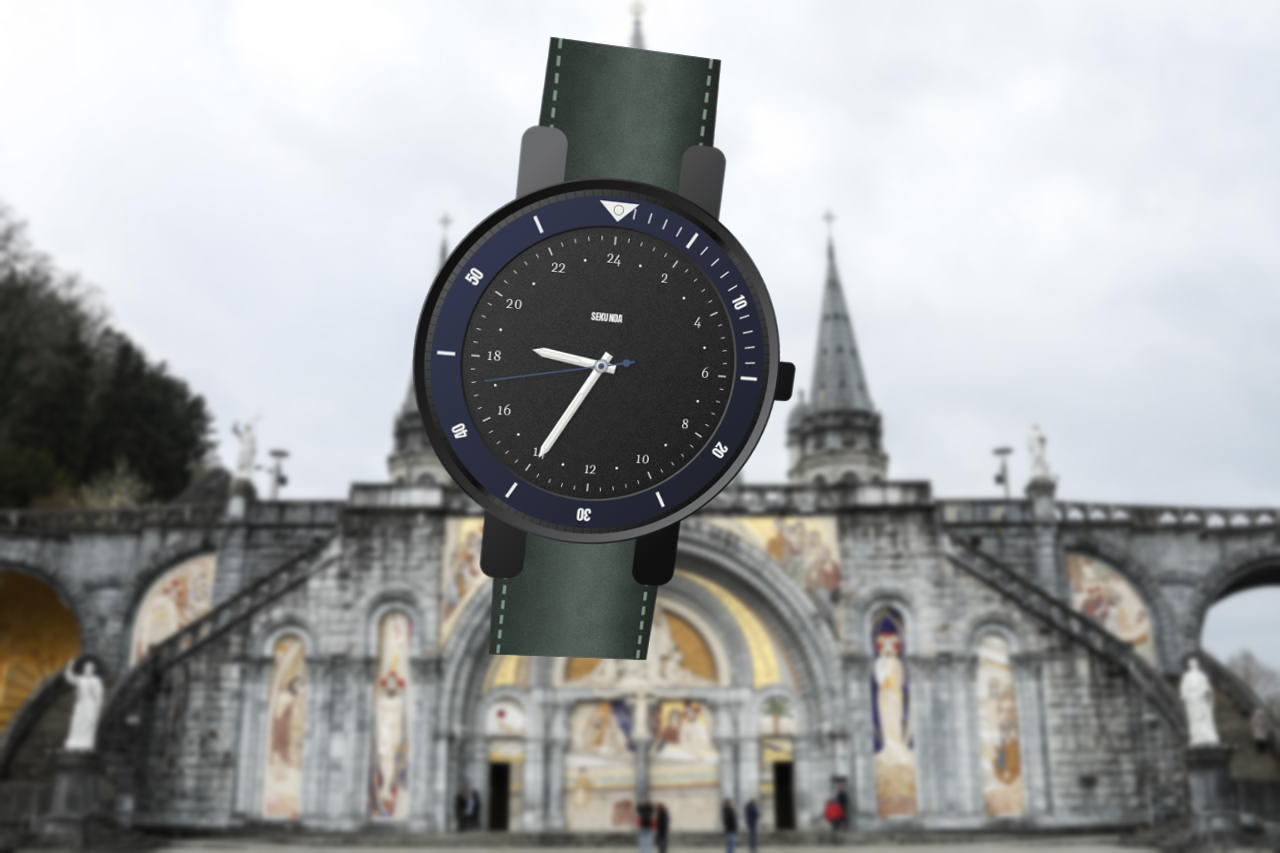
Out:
18 h 34 min 43 s
